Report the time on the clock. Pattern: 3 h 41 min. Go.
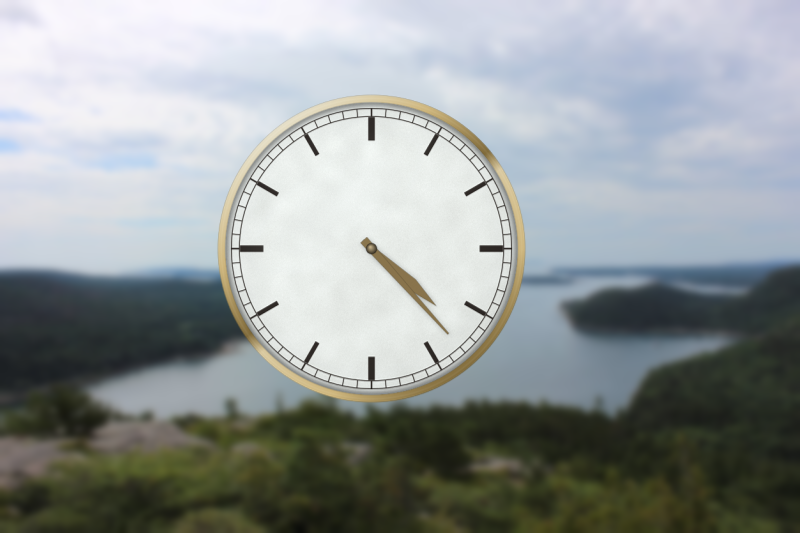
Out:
4 h 23 min
